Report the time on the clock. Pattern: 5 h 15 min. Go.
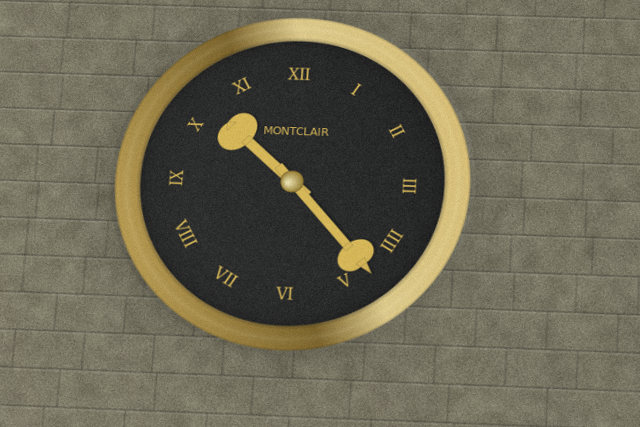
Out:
10 h 23 min
